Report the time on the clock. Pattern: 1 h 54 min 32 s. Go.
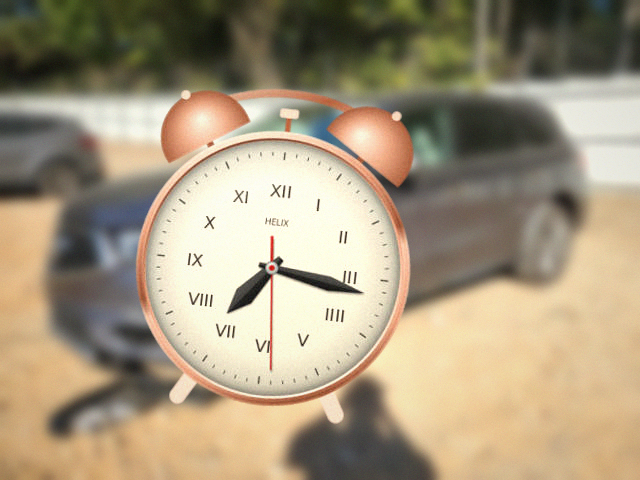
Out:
7 h 16 min 29 s
